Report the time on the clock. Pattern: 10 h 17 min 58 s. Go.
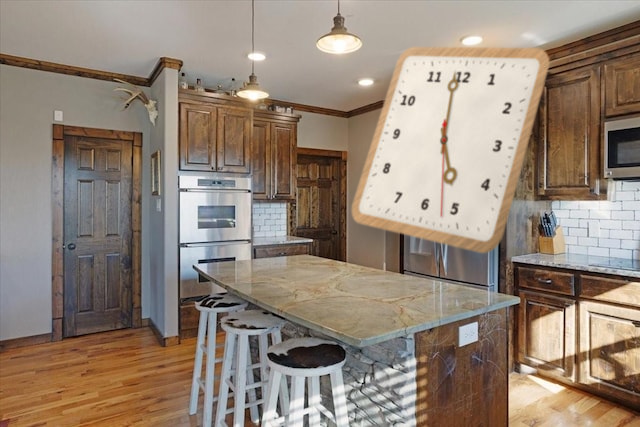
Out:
4 h 58 min 27 s
